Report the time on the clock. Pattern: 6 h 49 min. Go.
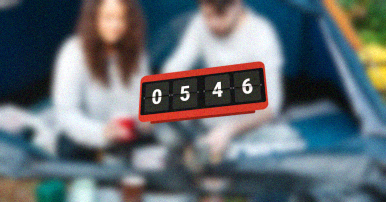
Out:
5 h 46 min
